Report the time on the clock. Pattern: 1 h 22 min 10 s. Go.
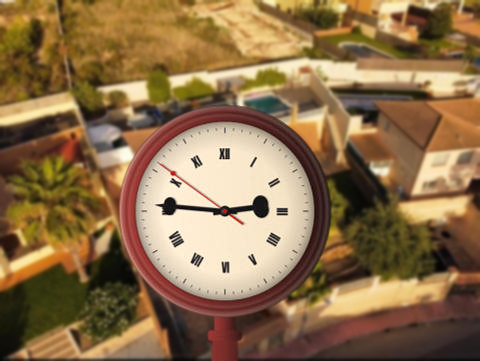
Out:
2 h 45 min 51 s
